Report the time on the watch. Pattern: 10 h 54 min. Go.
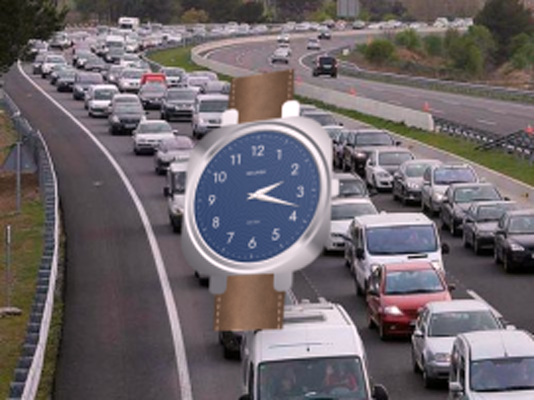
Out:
2 h 18 min
